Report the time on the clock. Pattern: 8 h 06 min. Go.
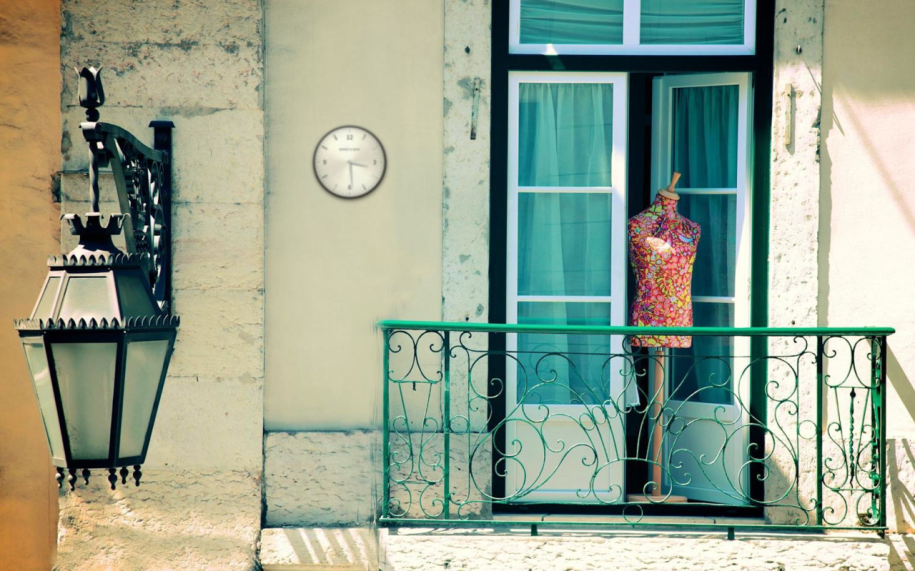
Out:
3 h 29 min
